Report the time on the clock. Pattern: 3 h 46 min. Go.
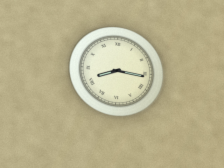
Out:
8 h 16 min
